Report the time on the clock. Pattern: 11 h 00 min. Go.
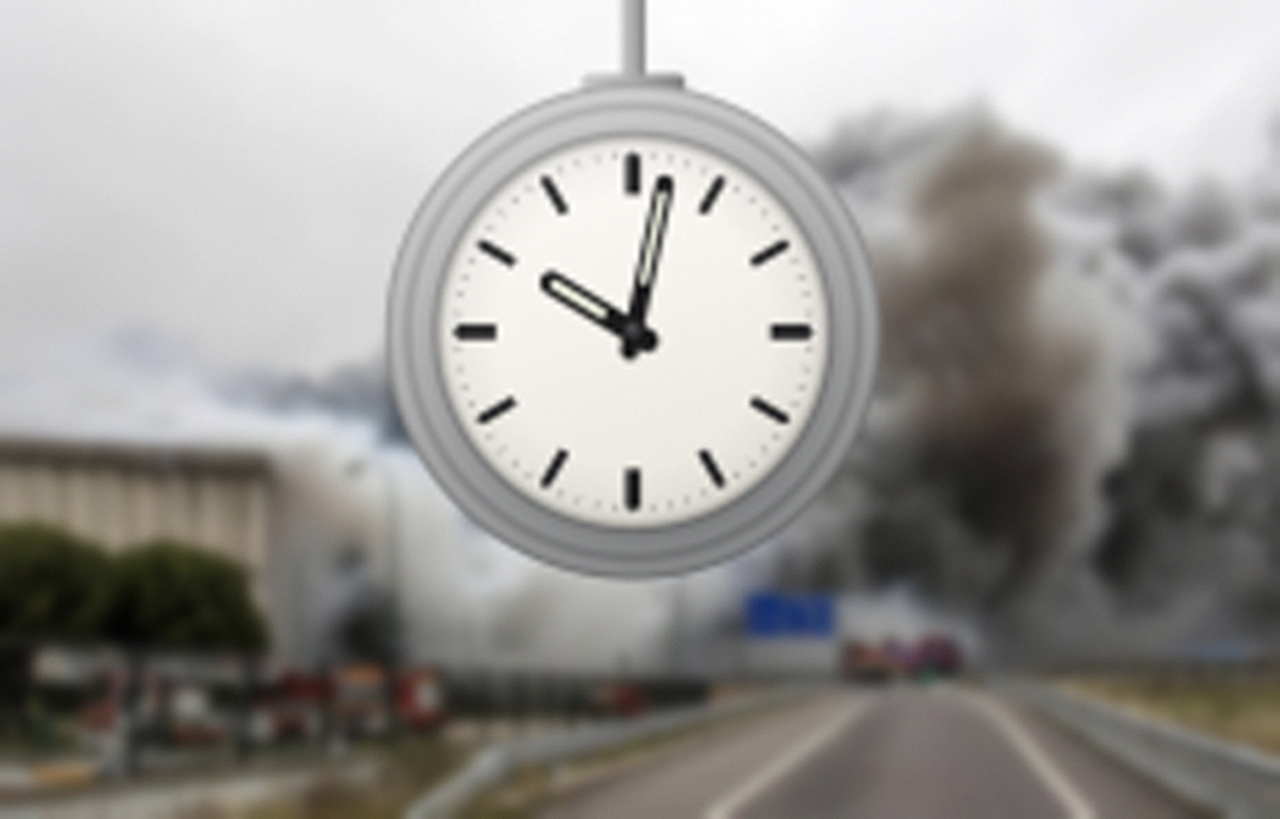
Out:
10 h 02 min
